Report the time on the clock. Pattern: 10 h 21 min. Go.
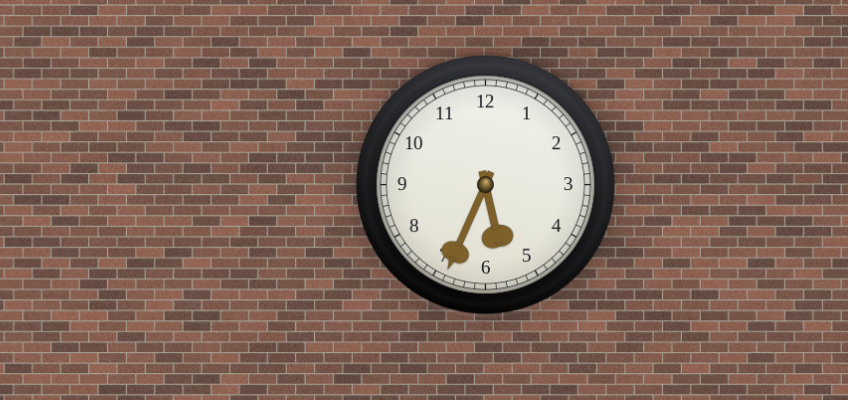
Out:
5 h 34 min
